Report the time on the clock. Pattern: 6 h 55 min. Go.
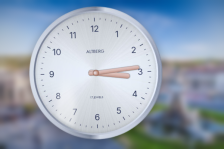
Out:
3 h 14 min
